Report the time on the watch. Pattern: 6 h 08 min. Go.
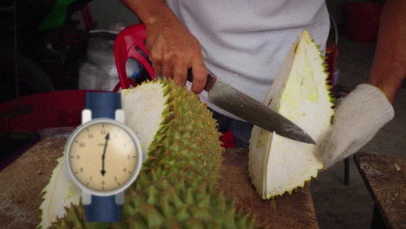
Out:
6 h 02 min
